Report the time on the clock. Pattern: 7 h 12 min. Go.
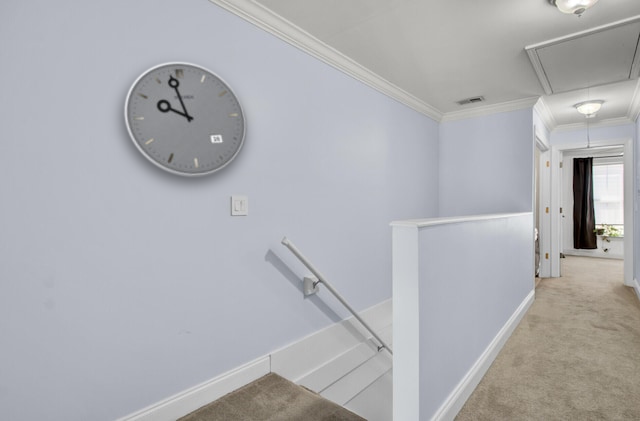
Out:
9 h 58 min
